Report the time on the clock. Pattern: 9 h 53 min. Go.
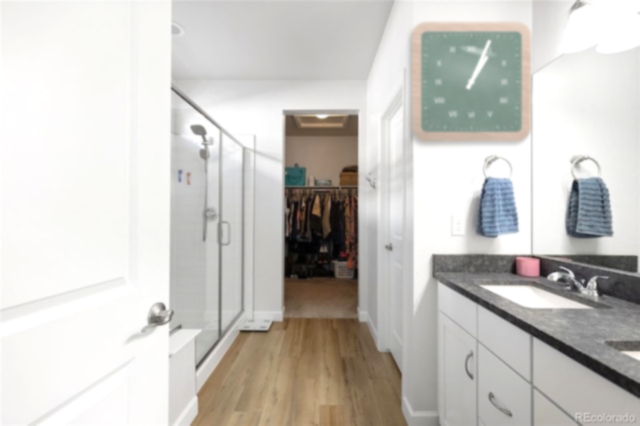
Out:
1 h 04 min
